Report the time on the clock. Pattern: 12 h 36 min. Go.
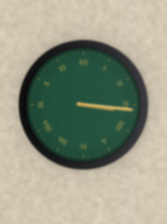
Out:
3 h 16 min
